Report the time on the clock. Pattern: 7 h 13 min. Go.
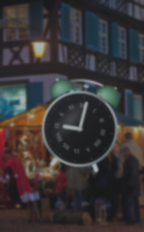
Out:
9 h 01 min
